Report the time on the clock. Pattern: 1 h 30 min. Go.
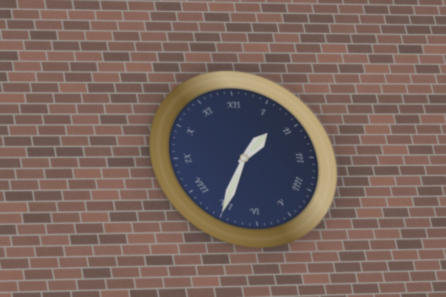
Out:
1 h 35 min
